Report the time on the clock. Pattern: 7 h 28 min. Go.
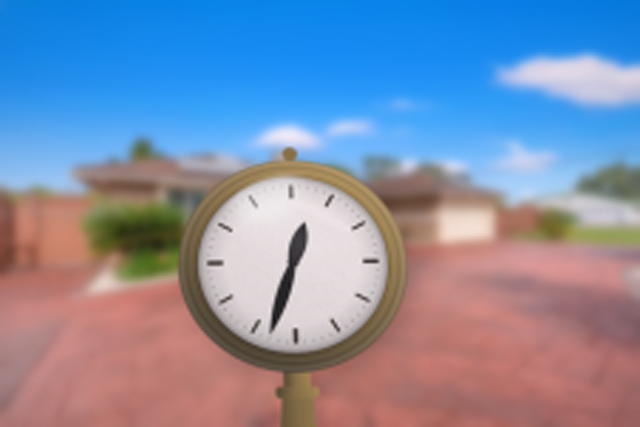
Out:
12 h 33 min
